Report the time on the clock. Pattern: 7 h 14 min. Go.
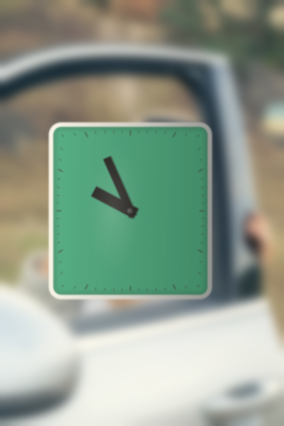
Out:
9 h 56 min
